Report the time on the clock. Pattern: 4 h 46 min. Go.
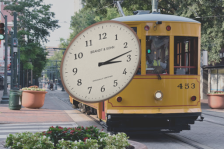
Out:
3 h 13 min
